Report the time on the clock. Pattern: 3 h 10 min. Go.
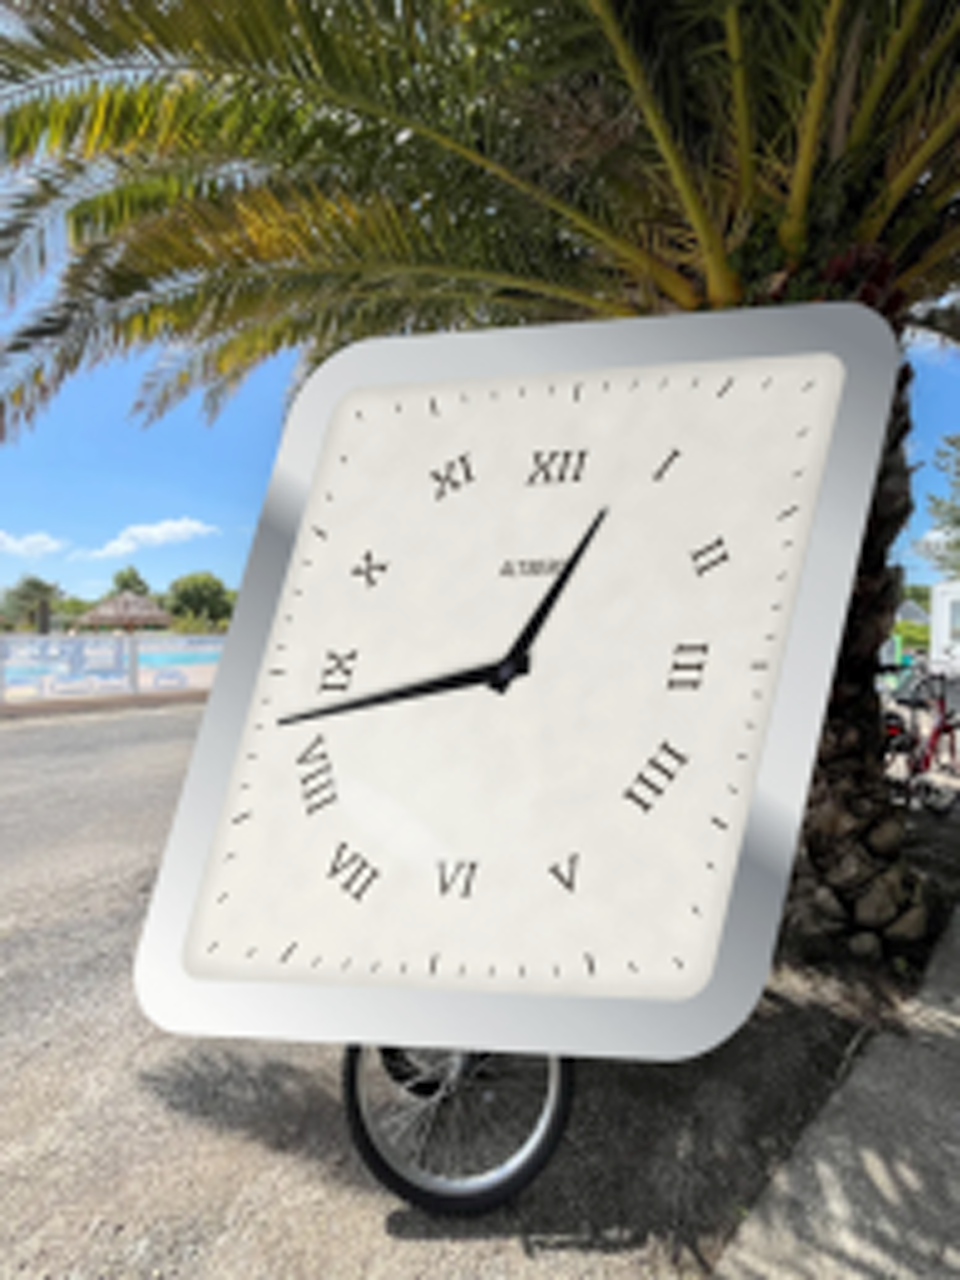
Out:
12 h 43 min
